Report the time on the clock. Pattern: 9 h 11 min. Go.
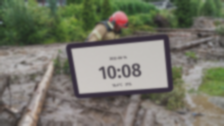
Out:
10 h 08 min
